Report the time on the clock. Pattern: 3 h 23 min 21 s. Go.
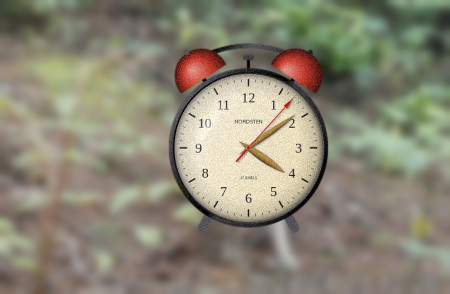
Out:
4 h 09 min 07 s
